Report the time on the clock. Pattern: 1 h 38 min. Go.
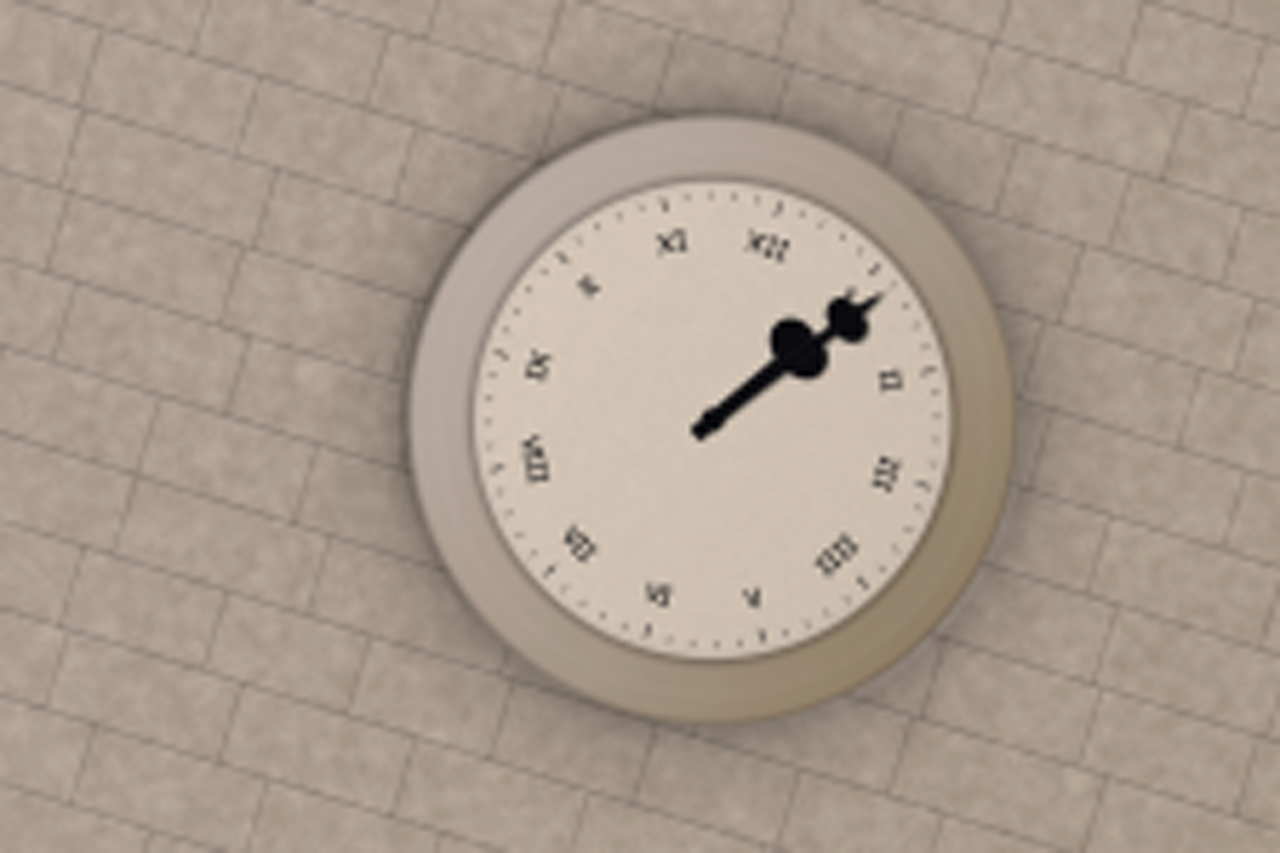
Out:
1 h 06 min
